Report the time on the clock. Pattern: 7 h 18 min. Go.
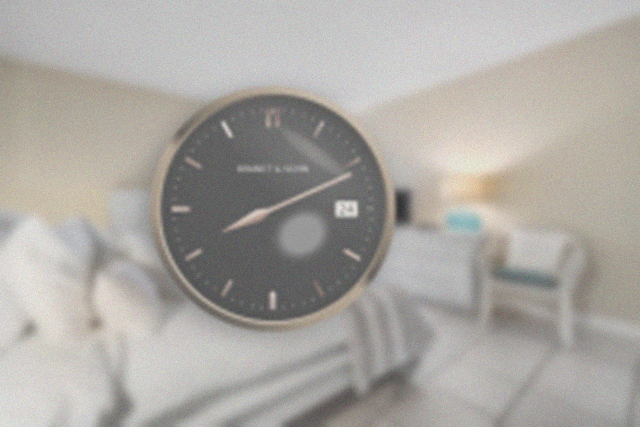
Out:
8 h 11 min
